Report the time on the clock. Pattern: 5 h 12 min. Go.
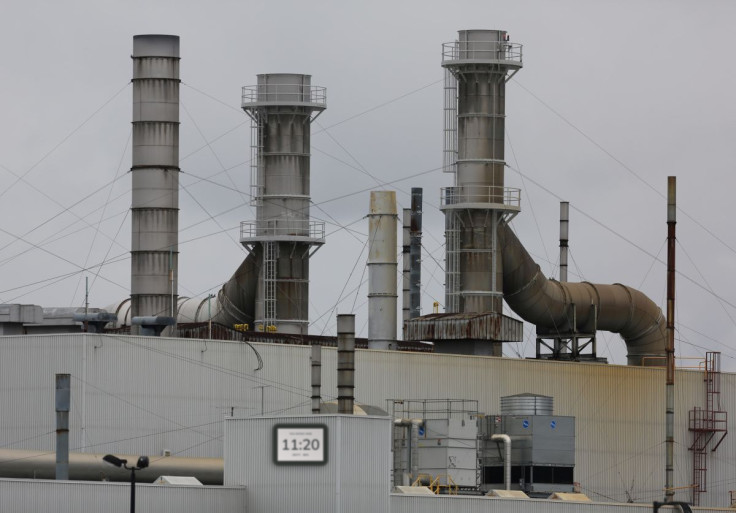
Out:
11 h 20 min
